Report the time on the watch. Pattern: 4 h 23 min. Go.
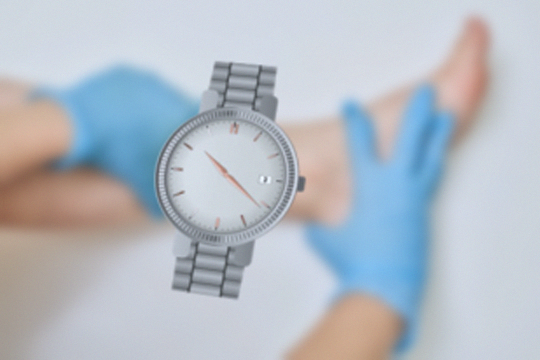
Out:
10 h 21 min
